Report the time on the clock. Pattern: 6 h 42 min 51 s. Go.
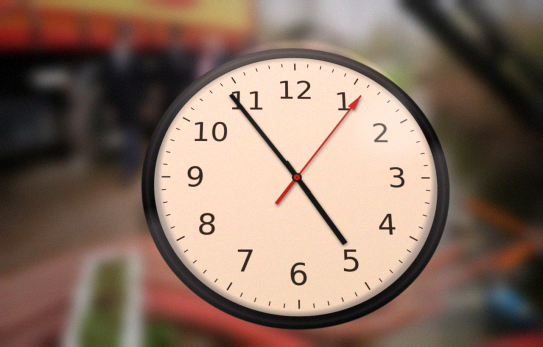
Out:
4 h 54 min 06 s
